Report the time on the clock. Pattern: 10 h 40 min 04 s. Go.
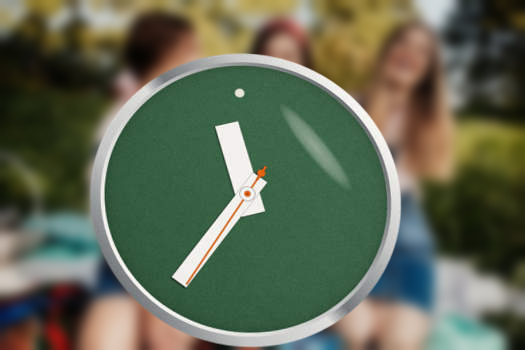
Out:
11 h 36 min 36 s
